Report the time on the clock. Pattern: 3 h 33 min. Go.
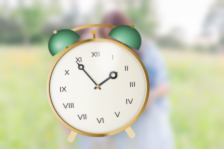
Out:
1 h 54 min
